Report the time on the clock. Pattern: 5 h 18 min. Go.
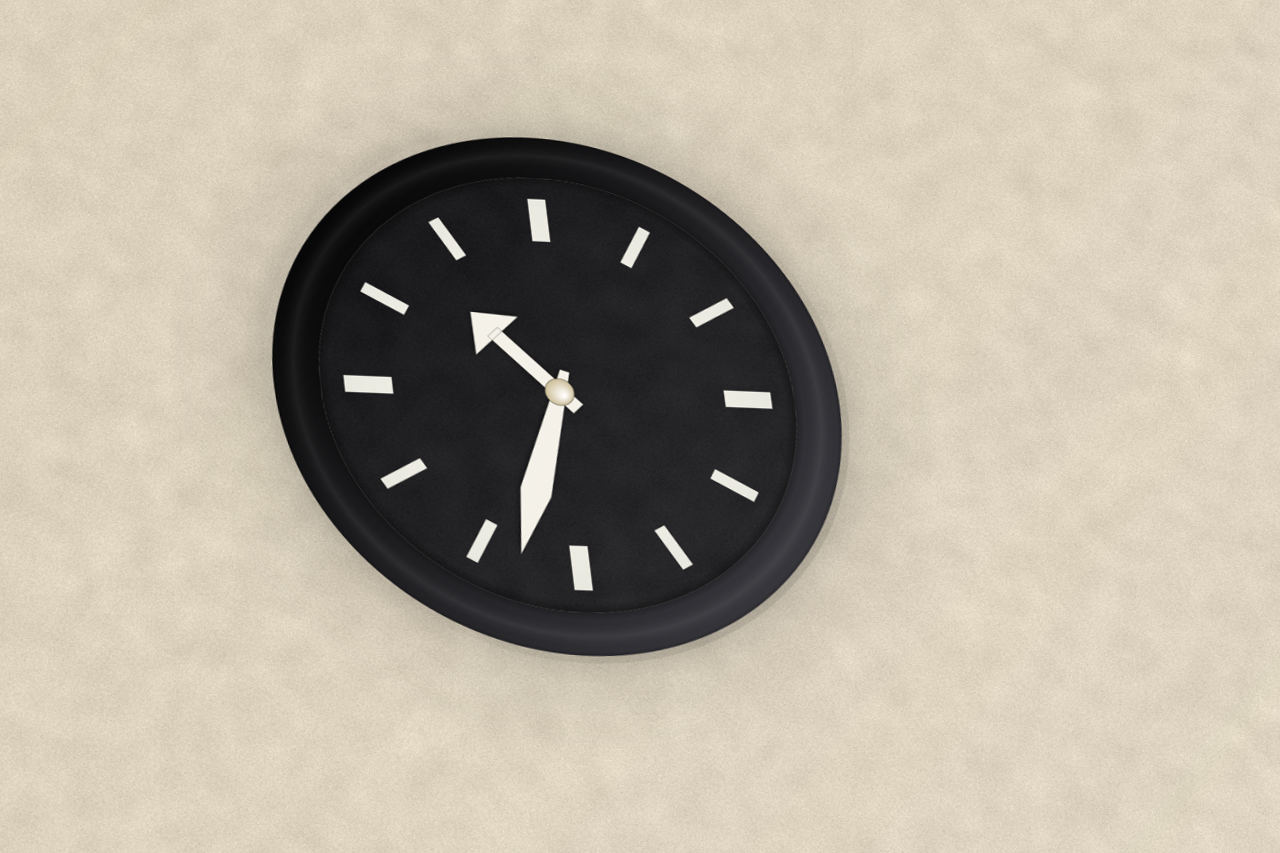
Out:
10 h 33 min
